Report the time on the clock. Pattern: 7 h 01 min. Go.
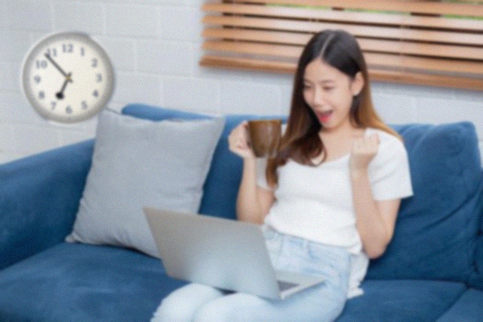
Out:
6 h 53 min
